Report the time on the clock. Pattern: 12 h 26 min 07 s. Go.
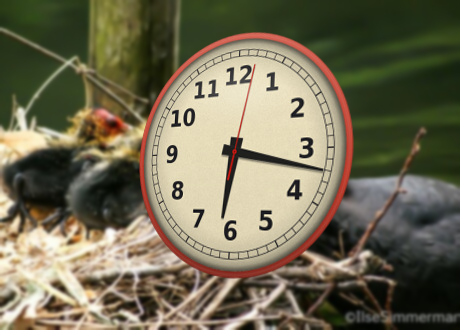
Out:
6 h 17 min 02 s
